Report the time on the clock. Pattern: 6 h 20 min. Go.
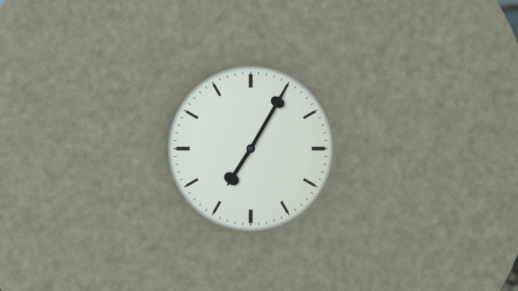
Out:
7 h 05 min
